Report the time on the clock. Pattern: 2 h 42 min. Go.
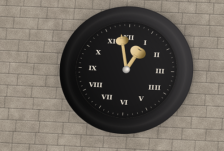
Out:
12 h 58 min
